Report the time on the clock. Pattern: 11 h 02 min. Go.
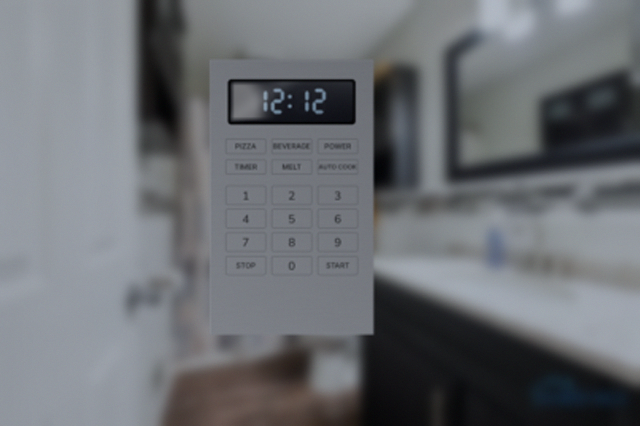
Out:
12 h 12 min
